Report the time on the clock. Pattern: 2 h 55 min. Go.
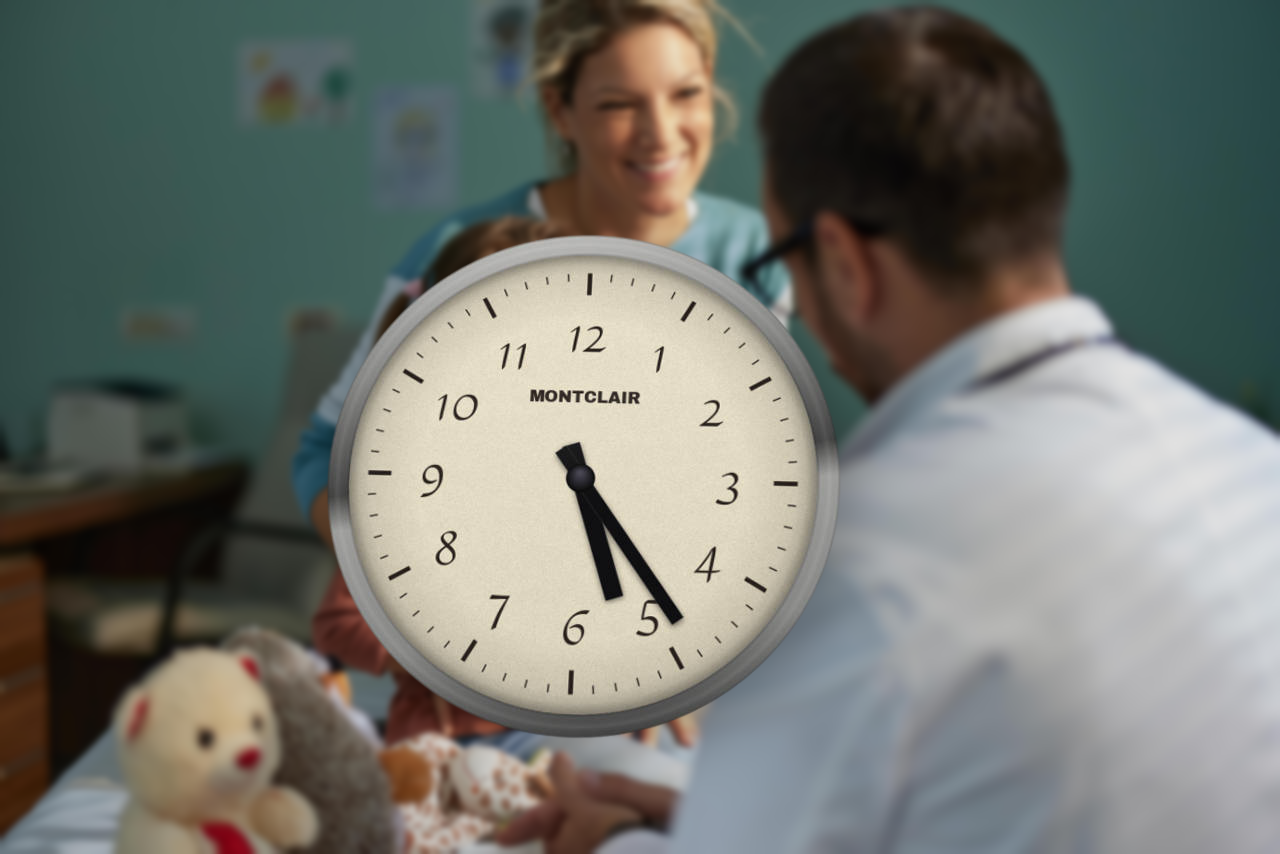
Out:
5 h 24 min
